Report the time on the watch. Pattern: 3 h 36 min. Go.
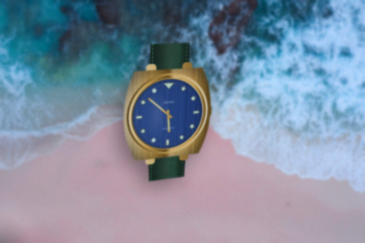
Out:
5 h 52 min
